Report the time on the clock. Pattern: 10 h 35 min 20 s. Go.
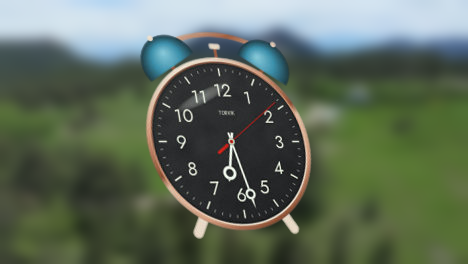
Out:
6 h 28 min 09 s
